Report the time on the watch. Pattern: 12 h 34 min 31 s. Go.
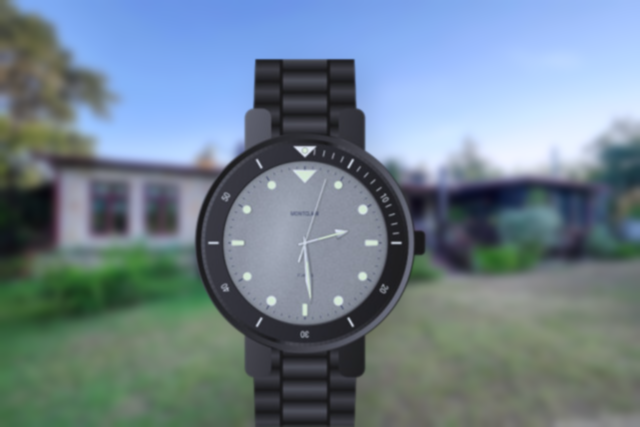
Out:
2 h 29 min 03 s
